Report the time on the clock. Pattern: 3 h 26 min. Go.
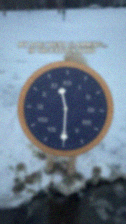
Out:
11 h 30 min
